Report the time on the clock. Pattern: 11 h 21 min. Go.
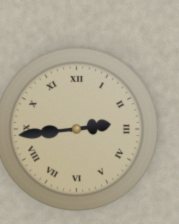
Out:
2 h 44 min
